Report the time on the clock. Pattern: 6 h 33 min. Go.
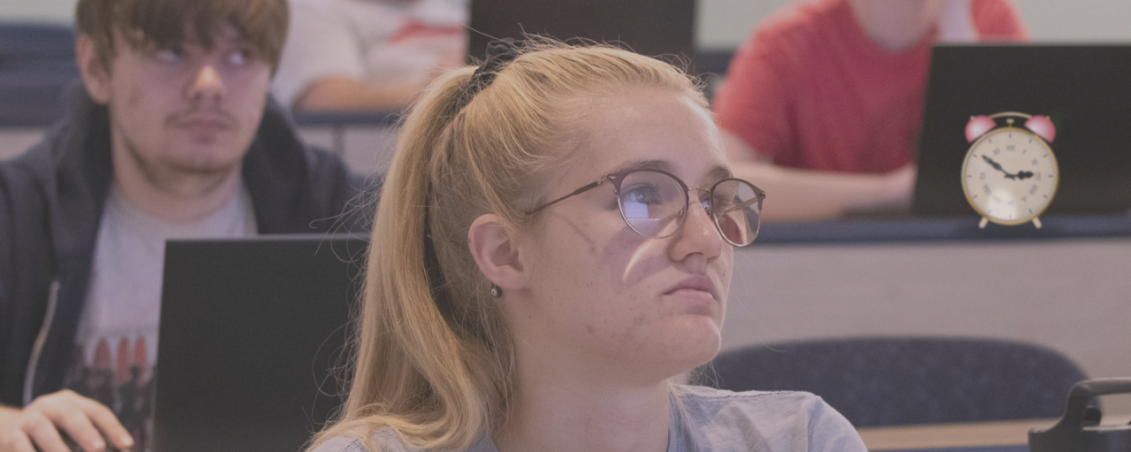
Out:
2 h 51 min
